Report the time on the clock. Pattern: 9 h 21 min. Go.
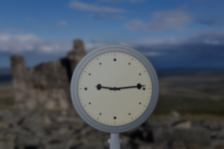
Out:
9 h 14 min
